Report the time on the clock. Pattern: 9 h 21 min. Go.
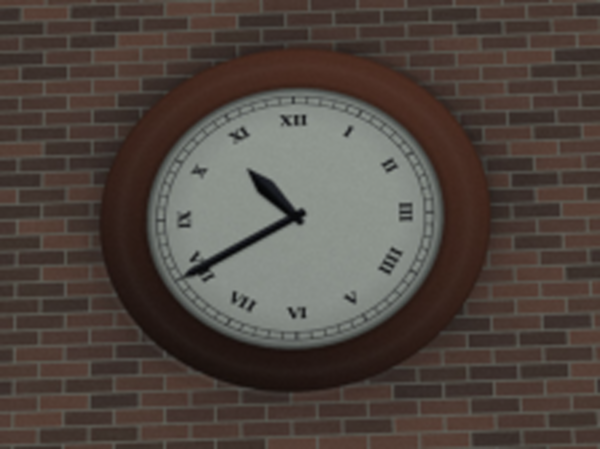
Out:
10 h 40 min
